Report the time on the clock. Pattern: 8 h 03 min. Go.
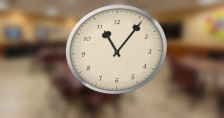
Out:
11 h 06 min
